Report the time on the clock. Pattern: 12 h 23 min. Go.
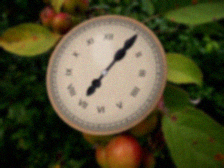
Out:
7 h 06 min
